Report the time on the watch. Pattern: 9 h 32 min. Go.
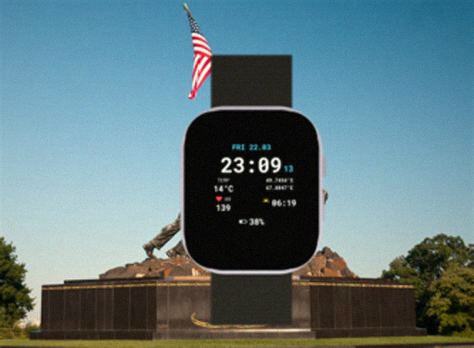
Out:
23 h 09 min
